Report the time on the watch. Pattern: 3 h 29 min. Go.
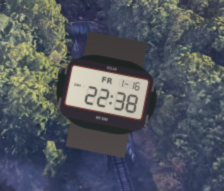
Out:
22 h 38 min
